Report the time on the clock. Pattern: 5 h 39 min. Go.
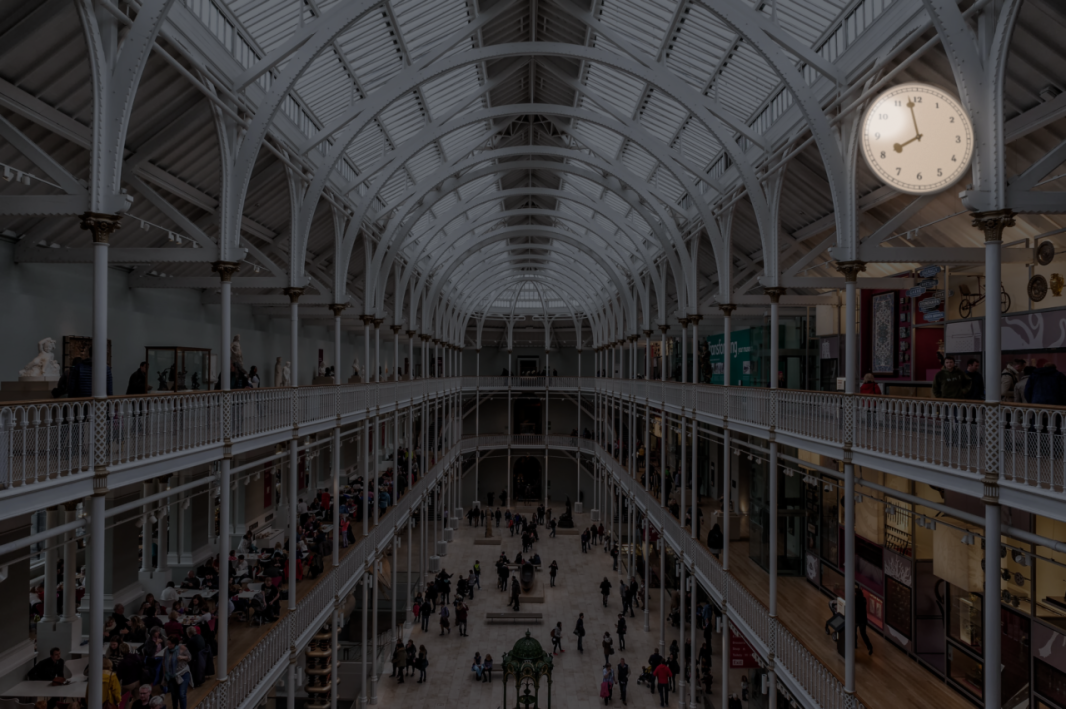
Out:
7 h 58 min
